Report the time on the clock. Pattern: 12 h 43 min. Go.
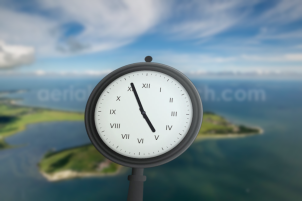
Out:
4 h 56 min
